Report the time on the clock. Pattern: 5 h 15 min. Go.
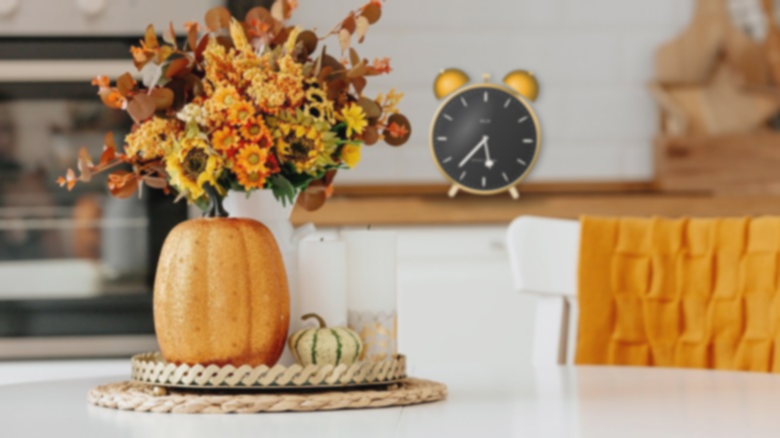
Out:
5 h 37 min
